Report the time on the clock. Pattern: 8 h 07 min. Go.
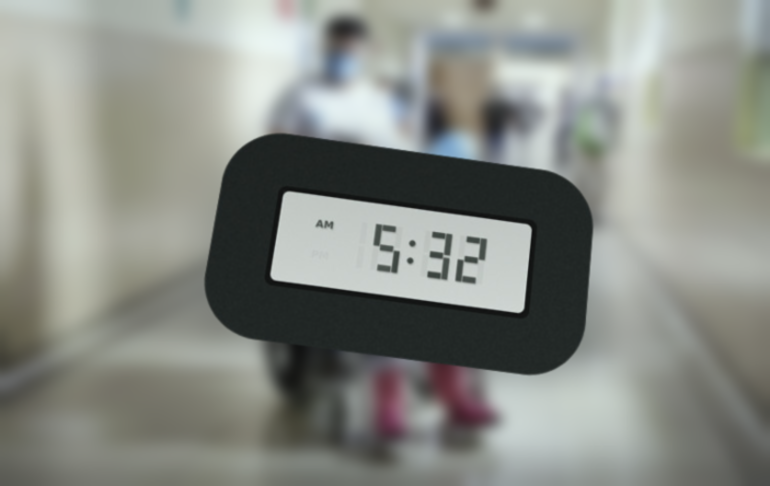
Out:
5 h 32 min
